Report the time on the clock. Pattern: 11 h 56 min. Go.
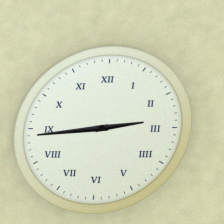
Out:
2 h 44 min
